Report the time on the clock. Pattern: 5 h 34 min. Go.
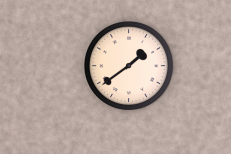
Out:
1 h 39 min
